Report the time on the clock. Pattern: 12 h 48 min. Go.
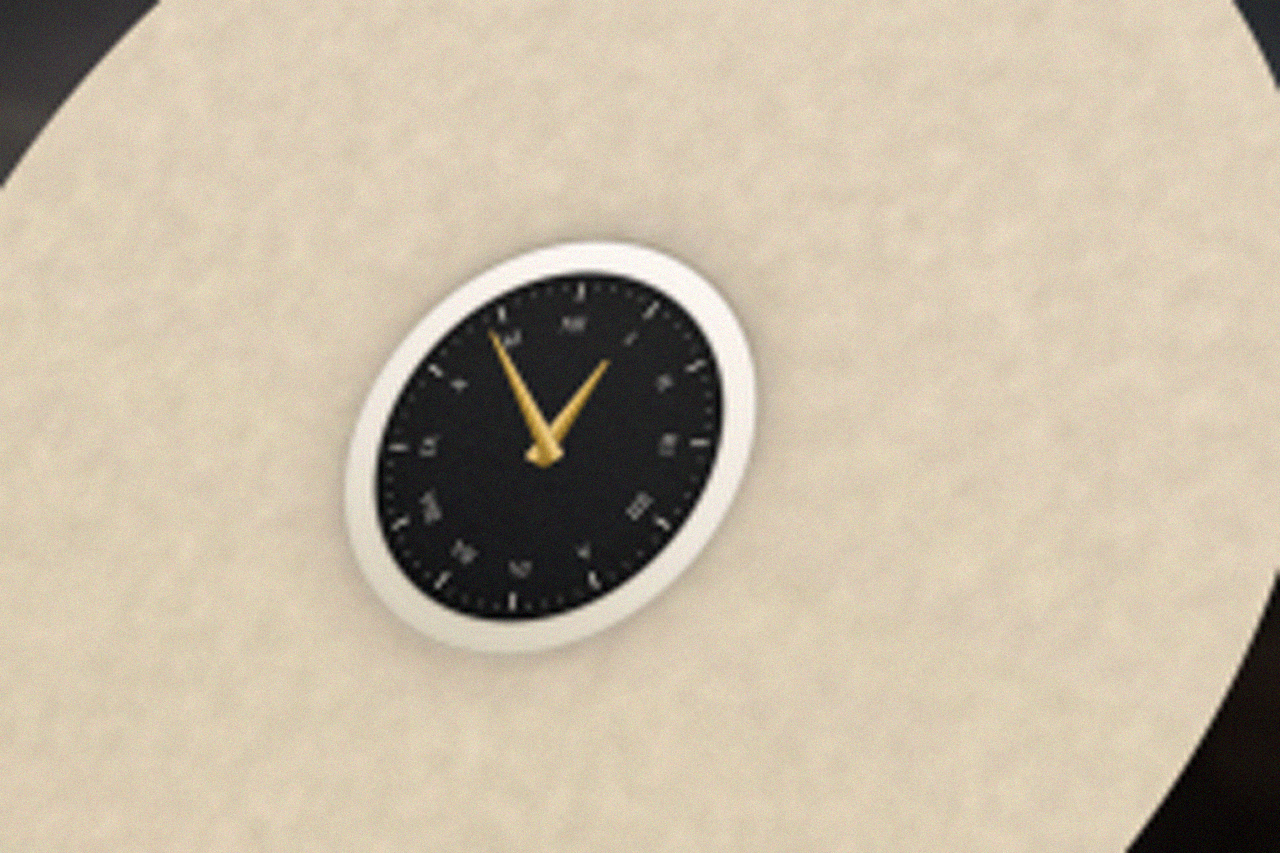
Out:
12 h 54 min
